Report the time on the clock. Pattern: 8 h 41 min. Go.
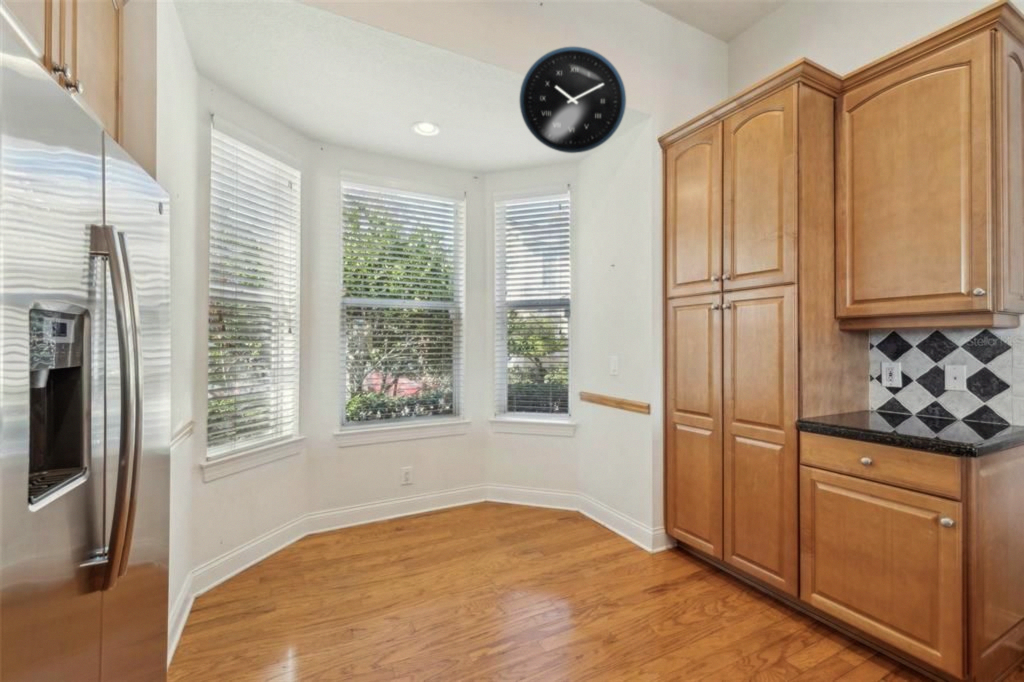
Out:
10 h 10 min
